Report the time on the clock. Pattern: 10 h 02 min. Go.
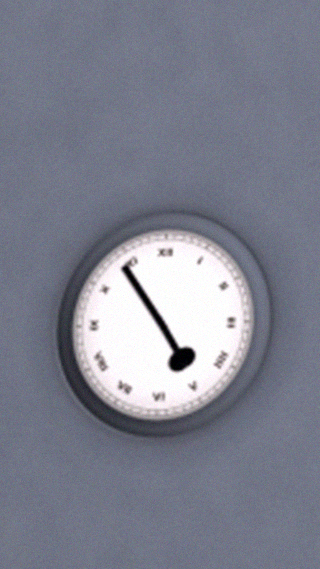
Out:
4 h 54 min
